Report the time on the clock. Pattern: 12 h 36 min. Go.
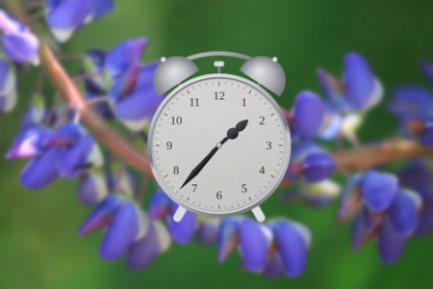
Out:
1 h 37 min
